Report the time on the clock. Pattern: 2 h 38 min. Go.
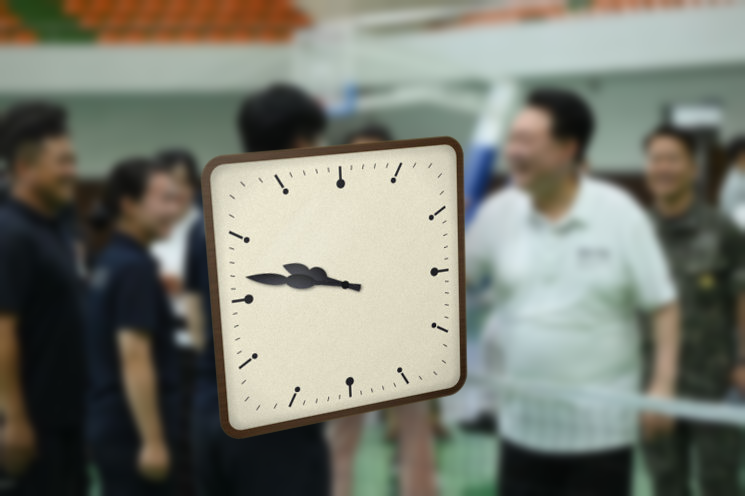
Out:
9 h 47 min
